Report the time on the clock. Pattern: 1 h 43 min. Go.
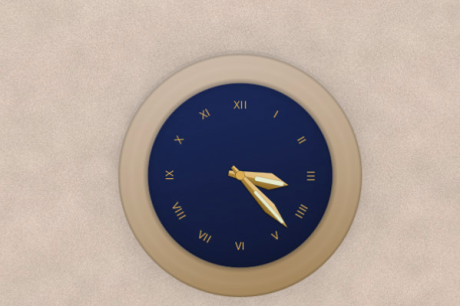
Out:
3 h 23 min
